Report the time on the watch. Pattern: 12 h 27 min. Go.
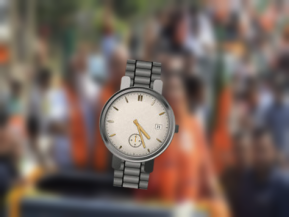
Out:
4 h 26 min
